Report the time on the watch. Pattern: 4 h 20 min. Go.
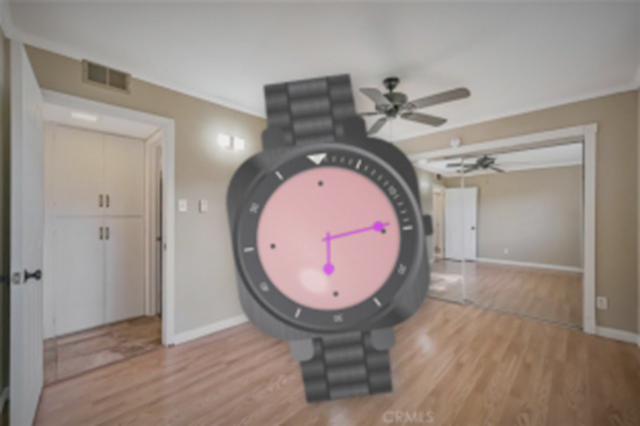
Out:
6 h 14 min
